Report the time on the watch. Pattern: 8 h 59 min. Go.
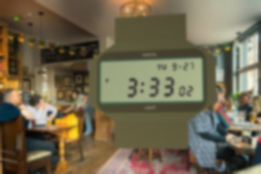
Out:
3 h 33 min
